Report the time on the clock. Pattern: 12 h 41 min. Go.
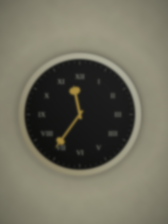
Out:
11 h 36 min
